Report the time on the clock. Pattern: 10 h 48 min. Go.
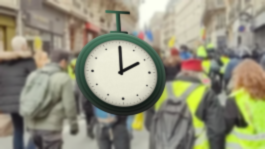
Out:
2 h 00 min
